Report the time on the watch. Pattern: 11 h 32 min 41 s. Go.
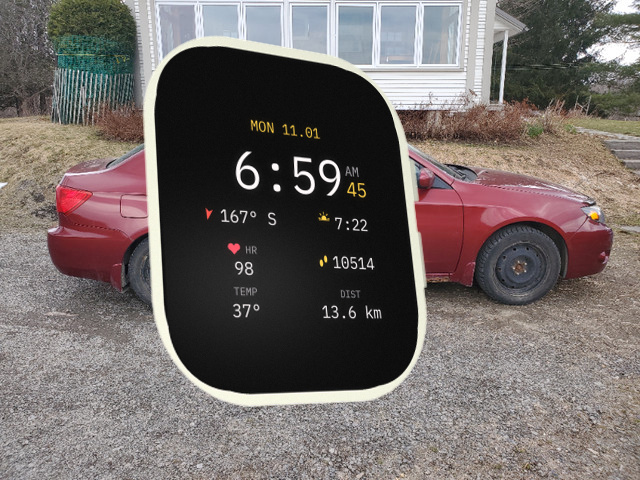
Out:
6 h 59 min 45 s
